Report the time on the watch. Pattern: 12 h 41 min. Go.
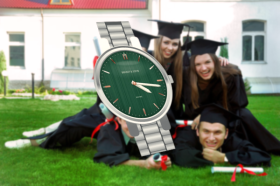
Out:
4 h 17 min
